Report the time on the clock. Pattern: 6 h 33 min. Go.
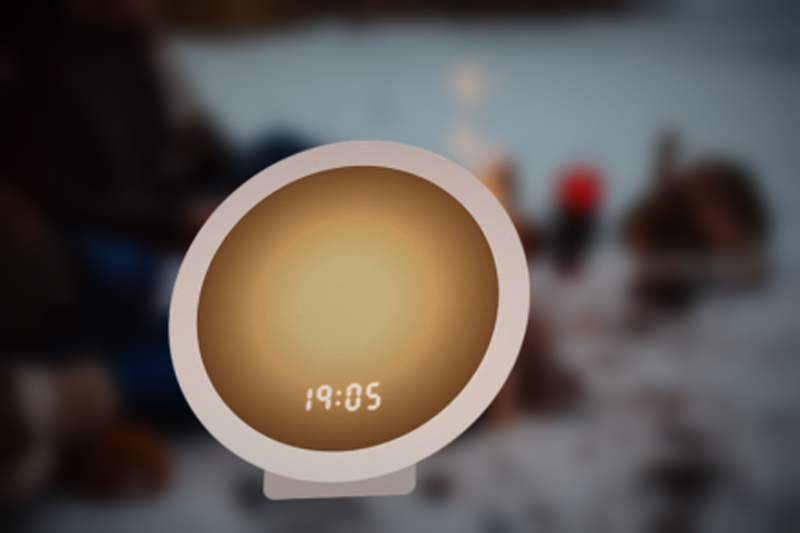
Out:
19 h 05 min
